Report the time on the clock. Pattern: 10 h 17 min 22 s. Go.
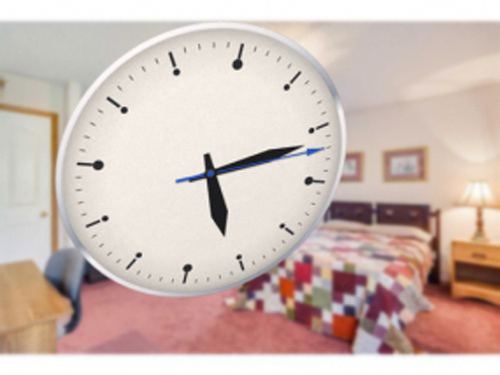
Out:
5 h 11 min 12 s
